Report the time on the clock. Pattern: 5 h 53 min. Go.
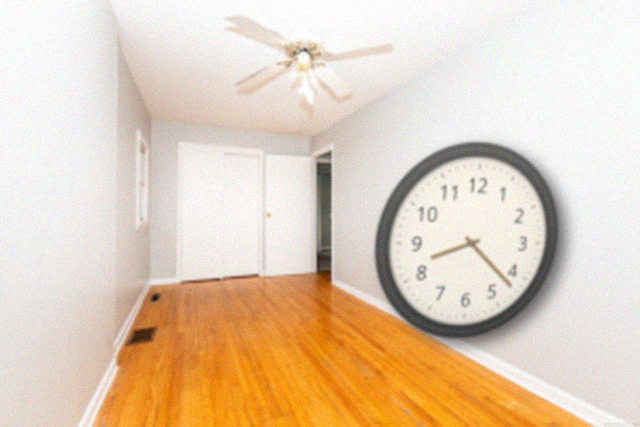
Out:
8 h 22 min
